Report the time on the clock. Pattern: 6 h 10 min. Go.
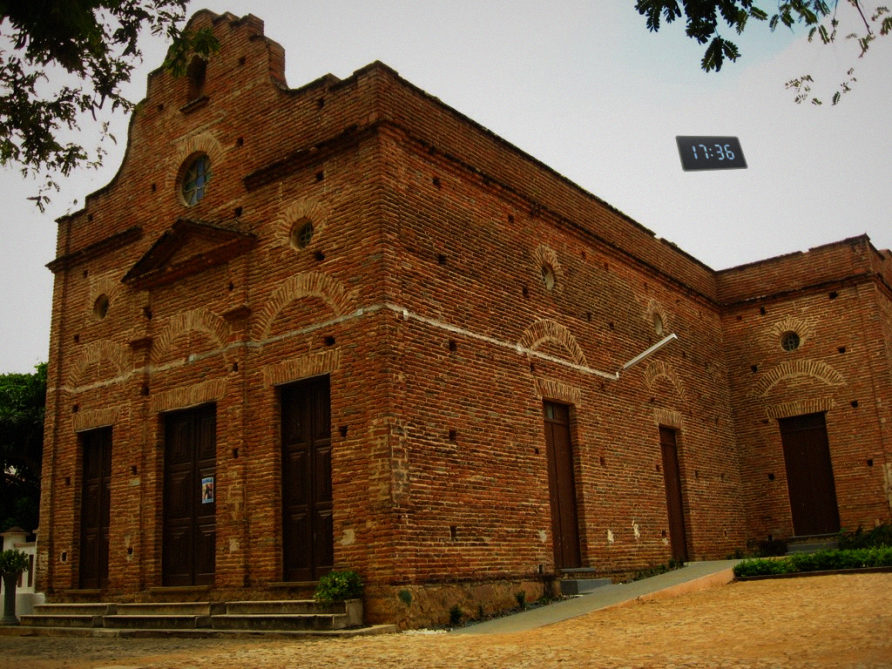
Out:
17 h 36 min
